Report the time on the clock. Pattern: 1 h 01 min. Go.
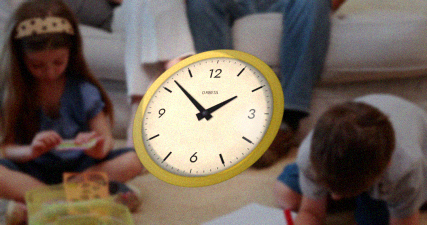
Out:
1 h 52 min
